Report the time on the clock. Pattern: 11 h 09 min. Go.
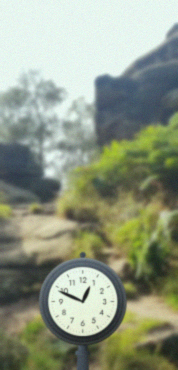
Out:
12 h 49 min
